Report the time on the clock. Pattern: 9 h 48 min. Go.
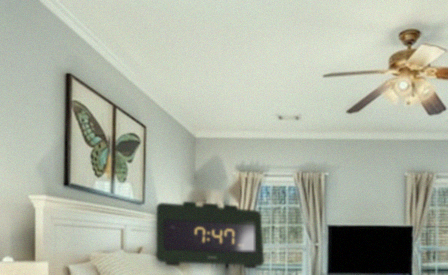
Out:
7 h 47 min
